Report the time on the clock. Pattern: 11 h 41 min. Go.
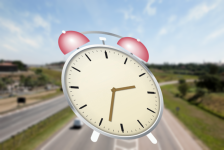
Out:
2 h 33 min
